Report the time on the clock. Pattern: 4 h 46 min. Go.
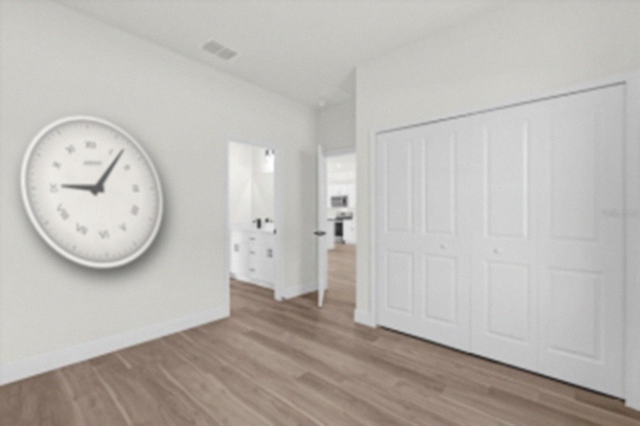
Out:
9 h 07 min
